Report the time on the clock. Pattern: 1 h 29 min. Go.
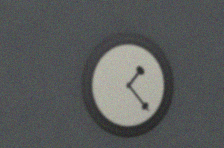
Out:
1 h 23 min
